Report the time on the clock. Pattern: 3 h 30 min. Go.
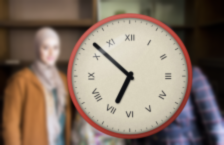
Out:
6 h 52 min
